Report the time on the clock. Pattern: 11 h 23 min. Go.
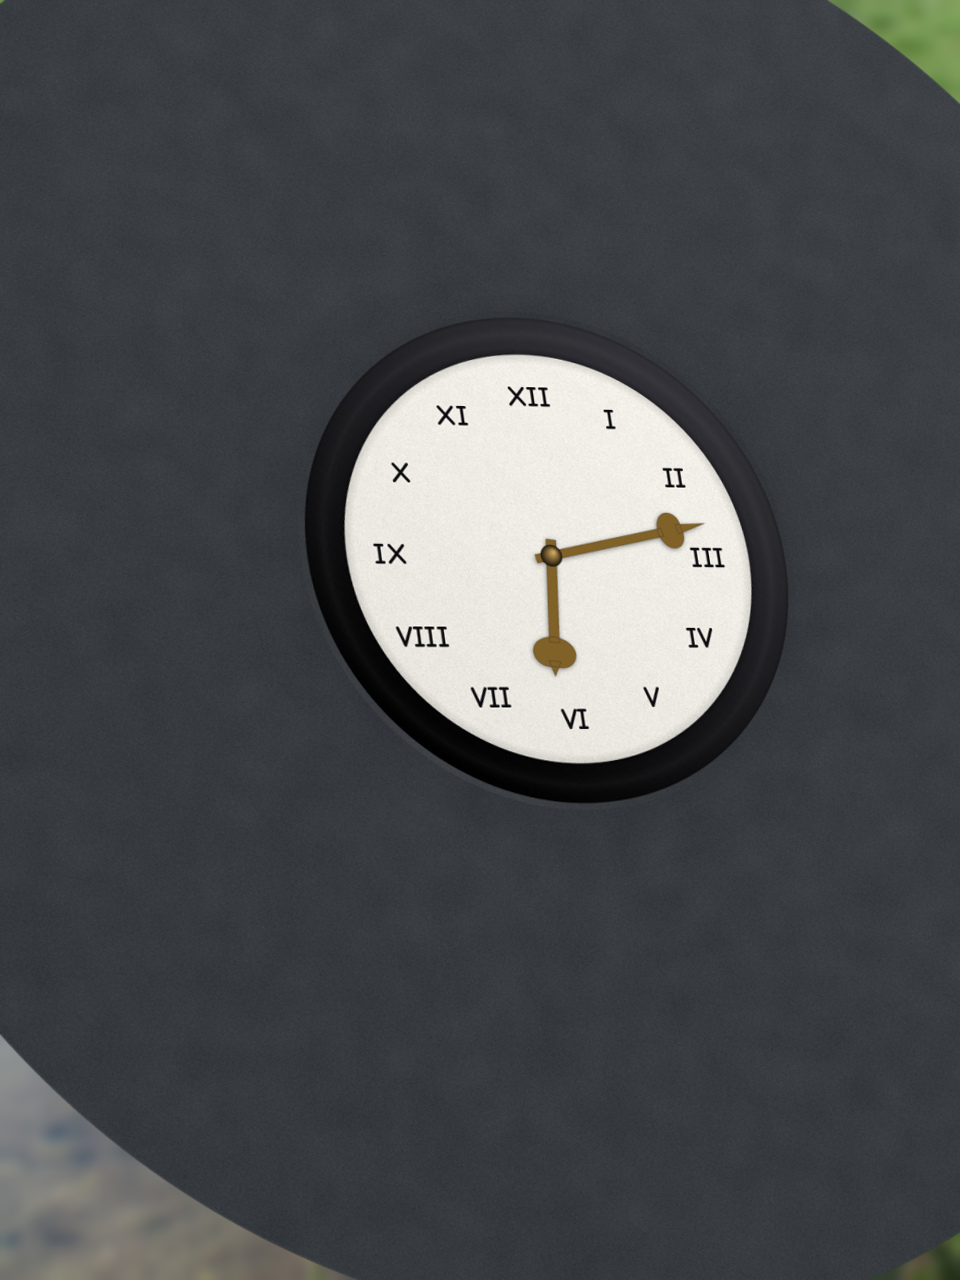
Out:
6 h 13 min
